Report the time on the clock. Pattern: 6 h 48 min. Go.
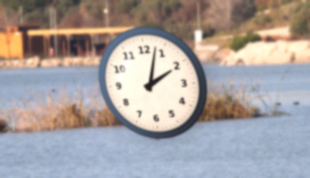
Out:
2 h 03 min
